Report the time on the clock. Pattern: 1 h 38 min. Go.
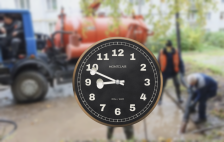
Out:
8 h 49 min
